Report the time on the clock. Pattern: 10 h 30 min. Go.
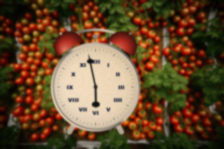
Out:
5 h 58 min
